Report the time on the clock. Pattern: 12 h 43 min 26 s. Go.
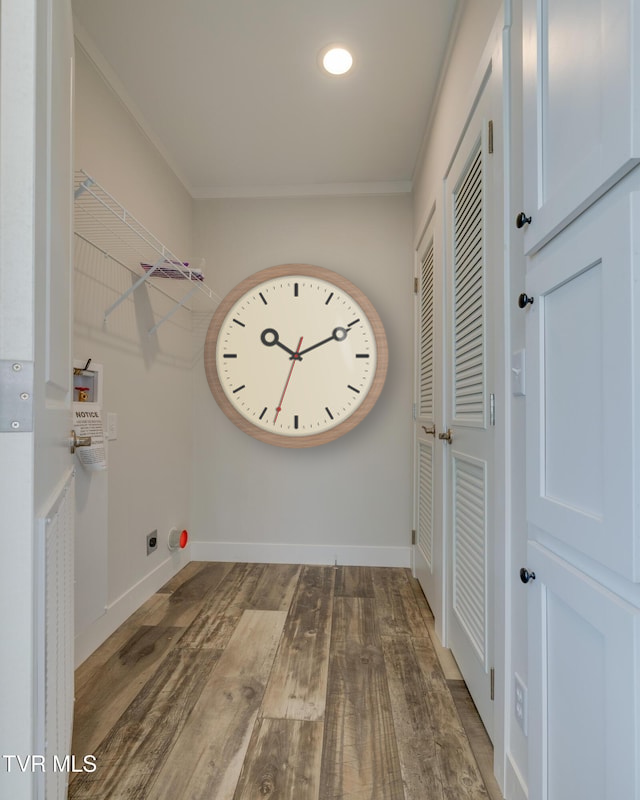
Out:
10 h 10 min 33 s
